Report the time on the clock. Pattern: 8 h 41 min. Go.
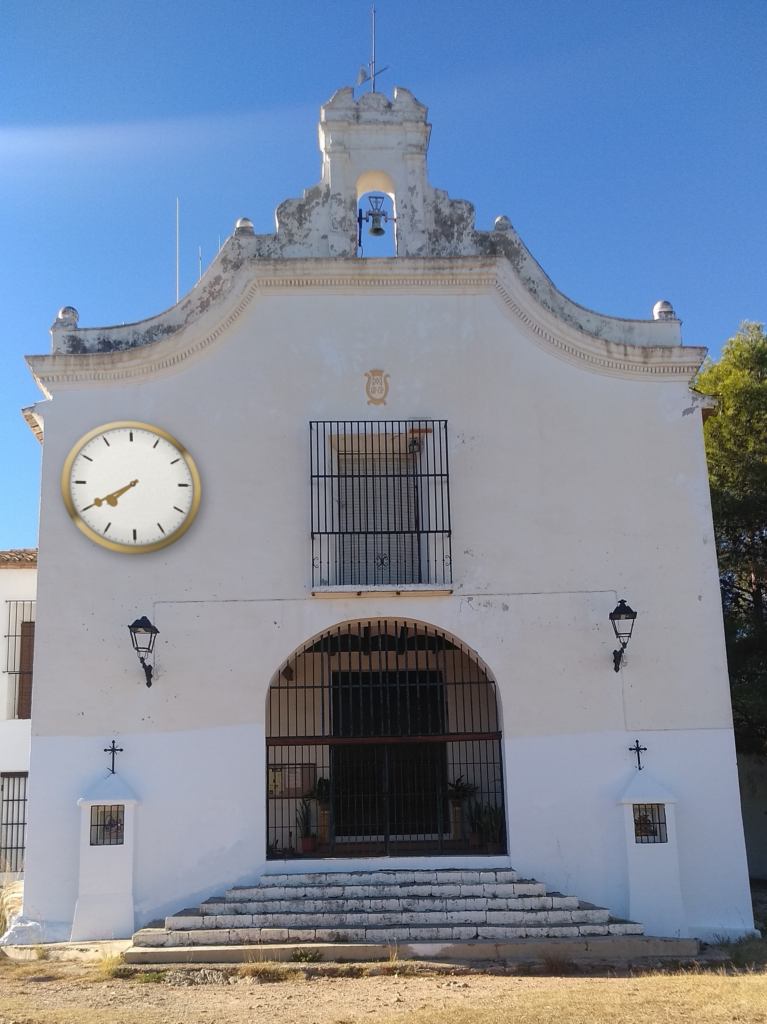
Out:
7 h 40 min
